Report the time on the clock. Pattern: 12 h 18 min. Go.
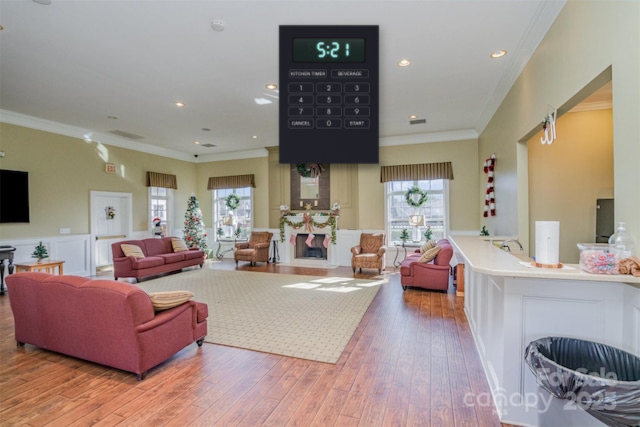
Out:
5 h 21 min
